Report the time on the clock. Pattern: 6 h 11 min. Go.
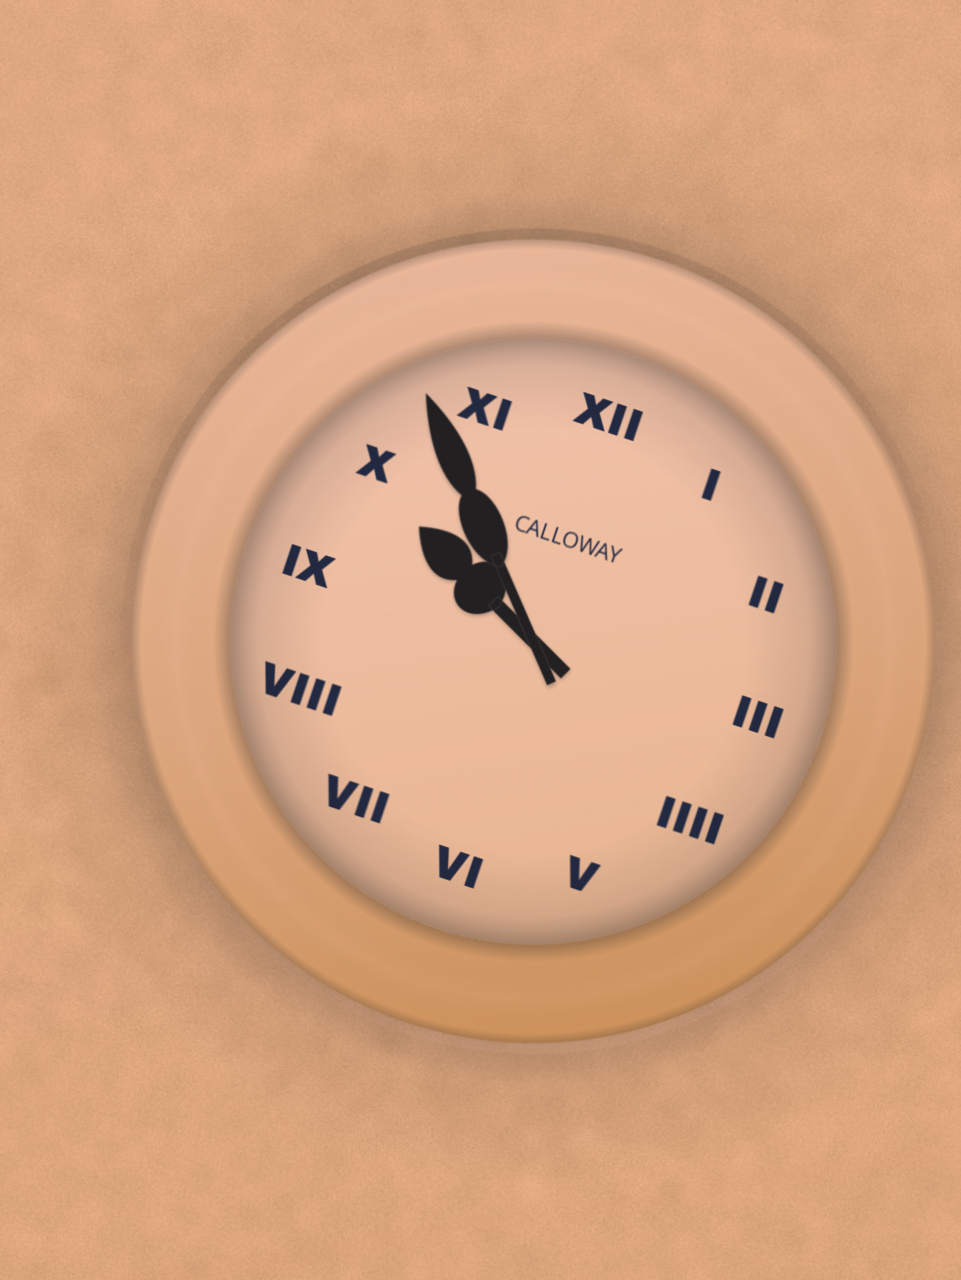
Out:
9 h 53 min
